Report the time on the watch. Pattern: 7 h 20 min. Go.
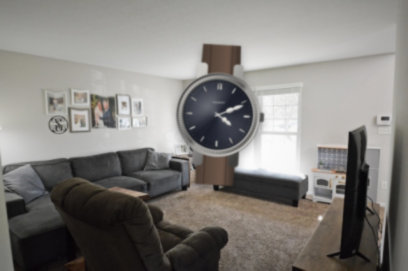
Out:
4 h 11 min
